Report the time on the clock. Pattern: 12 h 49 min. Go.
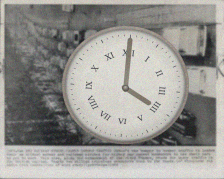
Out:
4 h 00 min
